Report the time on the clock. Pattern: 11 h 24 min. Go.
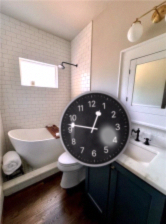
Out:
12 h 47 min
